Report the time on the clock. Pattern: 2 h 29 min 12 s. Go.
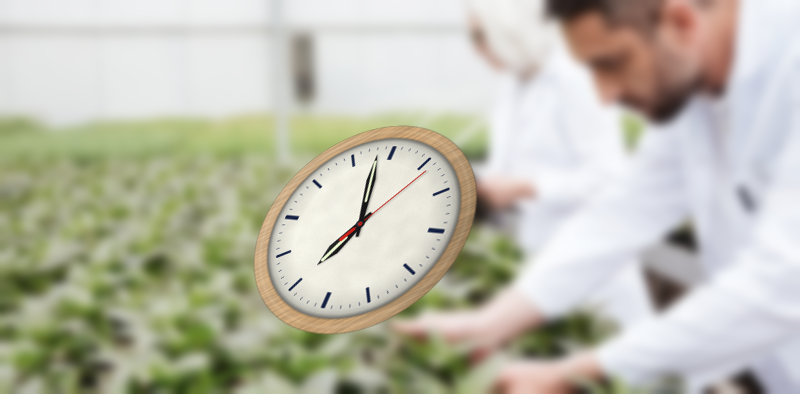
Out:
6 h 58 min 06 s
